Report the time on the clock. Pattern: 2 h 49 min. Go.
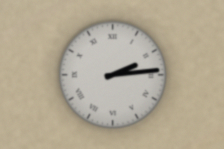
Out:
2 h 14 min
